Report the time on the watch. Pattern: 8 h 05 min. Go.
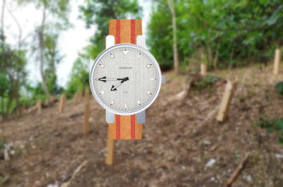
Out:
7 h 45 min
